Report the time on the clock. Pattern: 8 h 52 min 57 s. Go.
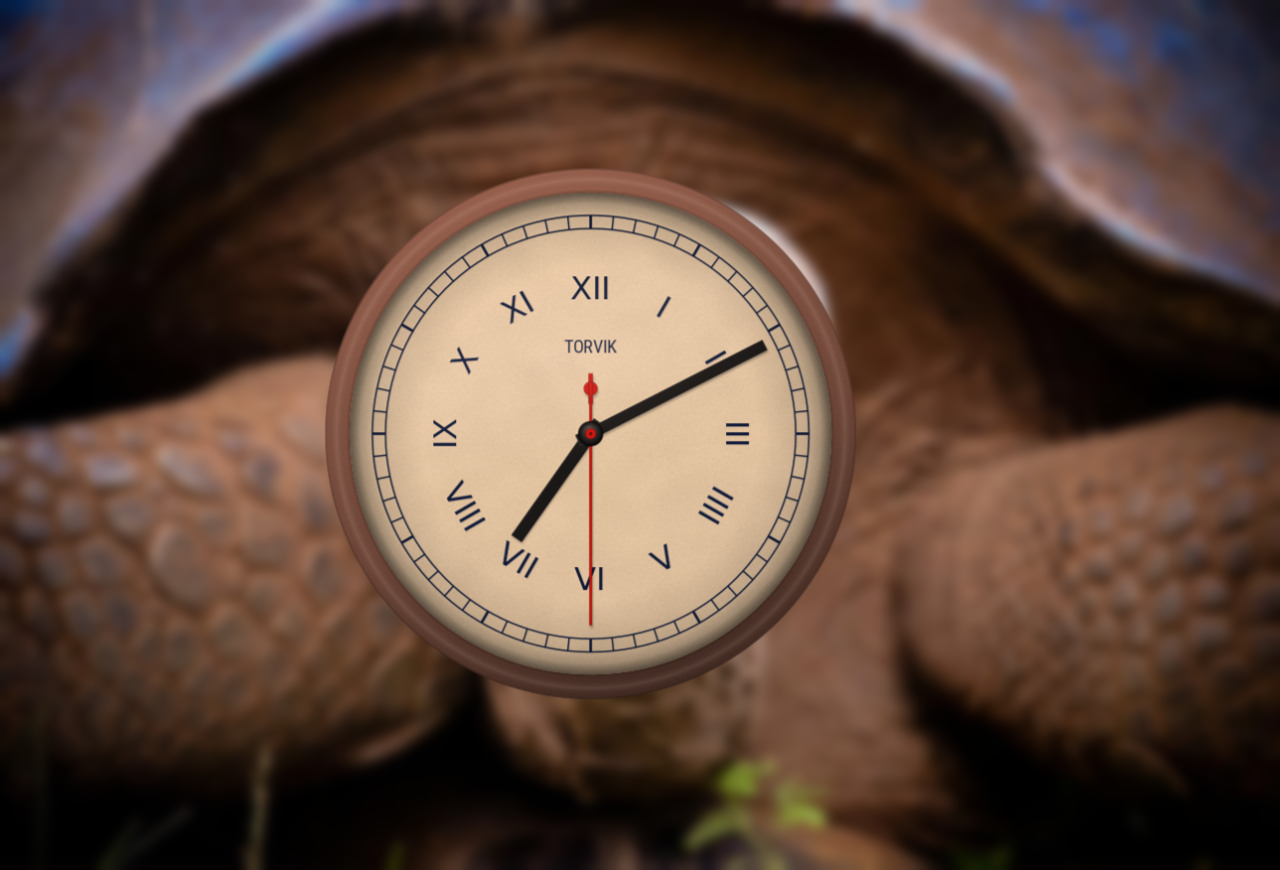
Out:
7 h 10 min 30 s
